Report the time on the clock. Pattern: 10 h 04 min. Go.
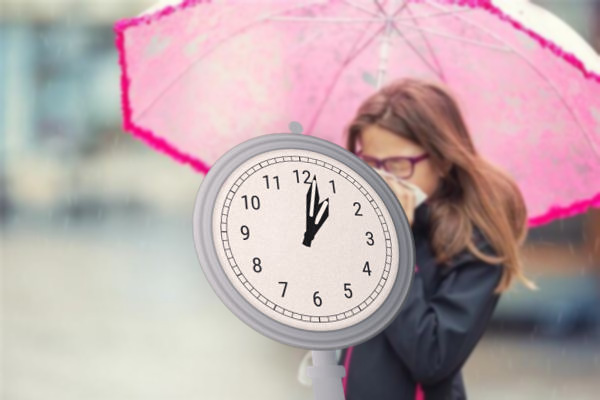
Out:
1 h 02 min
